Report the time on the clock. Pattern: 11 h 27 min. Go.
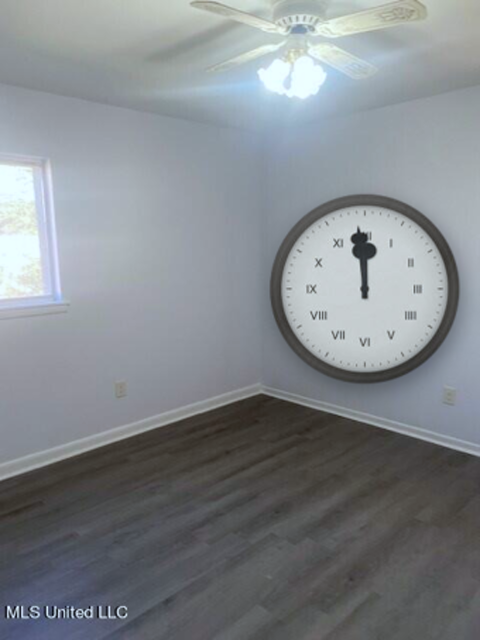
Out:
11 h 59 min
